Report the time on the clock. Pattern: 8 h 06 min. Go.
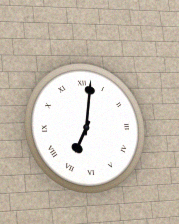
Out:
7 h 02 min
